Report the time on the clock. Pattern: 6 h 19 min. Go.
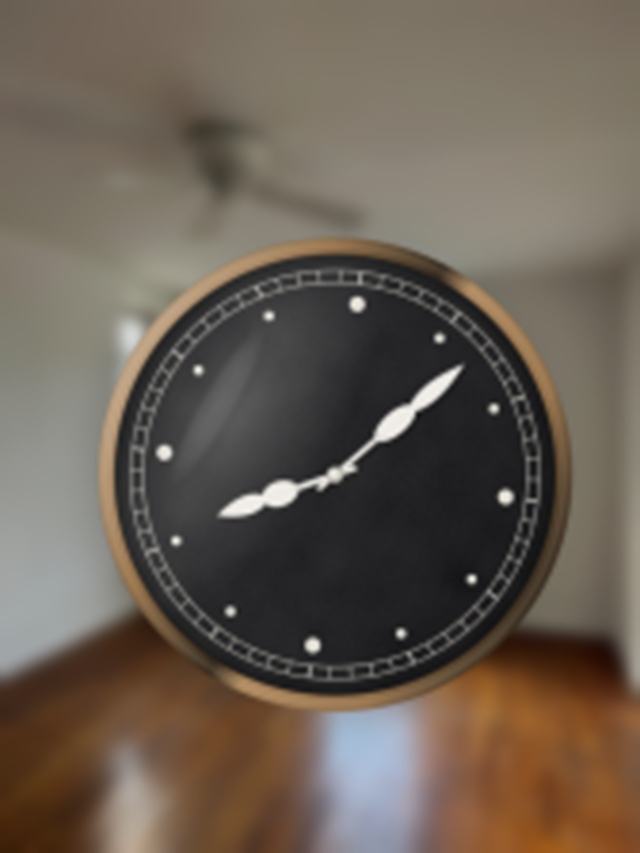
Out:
8 h 07 min
